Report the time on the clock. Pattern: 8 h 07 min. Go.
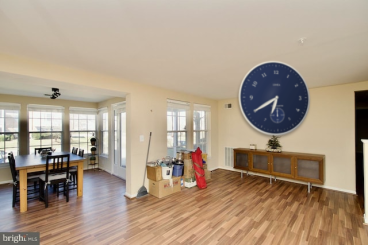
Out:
6 h 40 min
